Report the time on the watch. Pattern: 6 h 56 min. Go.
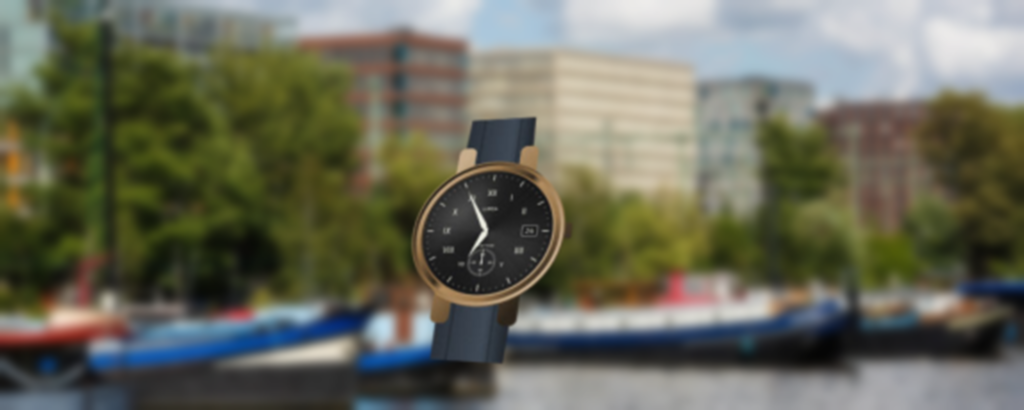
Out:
6 h 55 min
